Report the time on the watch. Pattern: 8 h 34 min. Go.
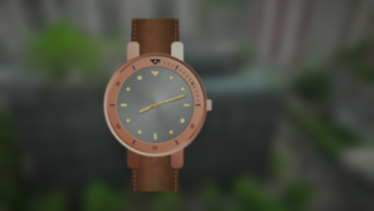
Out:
8 h 12 min
